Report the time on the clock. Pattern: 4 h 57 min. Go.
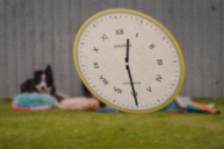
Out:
12 h 30 min
